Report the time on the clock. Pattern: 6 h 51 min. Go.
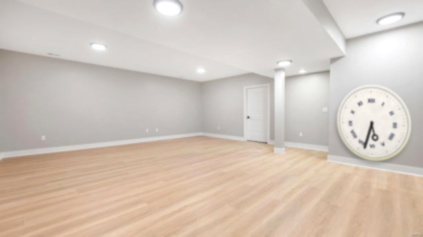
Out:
5 h 33 min
